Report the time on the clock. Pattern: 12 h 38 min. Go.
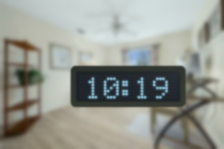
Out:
10 h 19 min
